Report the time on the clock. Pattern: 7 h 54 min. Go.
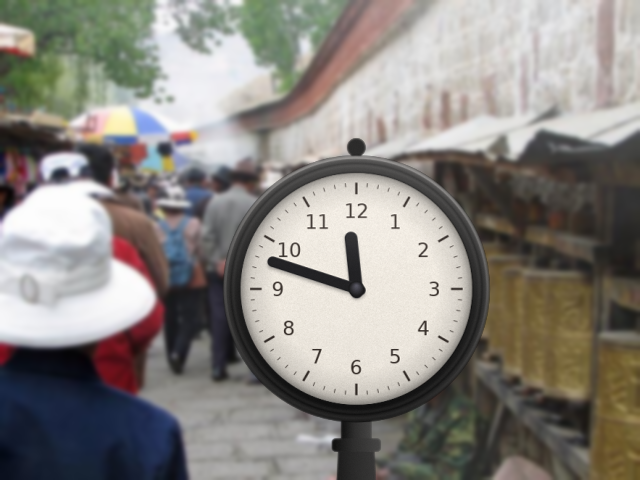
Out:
11 h 48 min
